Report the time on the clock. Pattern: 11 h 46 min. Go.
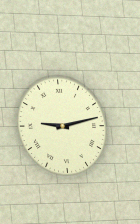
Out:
9 h 13 min
